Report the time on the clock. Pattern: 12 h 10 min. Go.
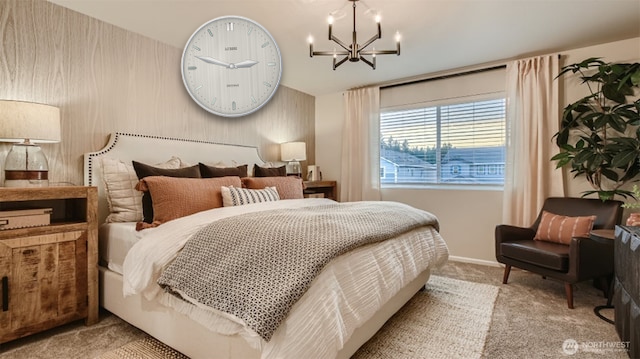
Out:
2 h 48 min
